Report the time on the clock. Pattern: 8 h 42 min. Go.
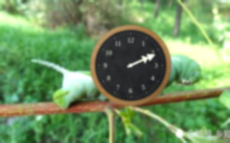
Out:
2 h 11 min
